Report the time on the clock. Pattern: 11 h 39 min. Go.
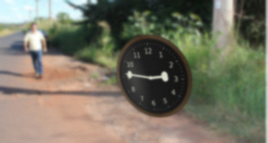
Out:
2 h 46 min
